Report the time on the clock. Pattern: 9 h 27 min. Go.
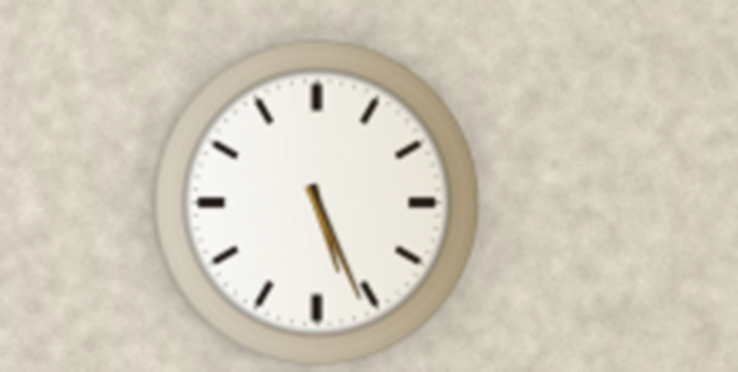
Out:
5 h 26 min
